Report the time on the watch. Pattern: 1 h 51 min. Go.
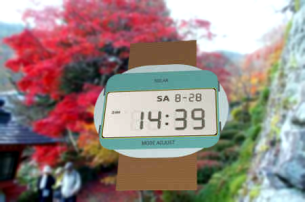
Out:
14 h 39 min
